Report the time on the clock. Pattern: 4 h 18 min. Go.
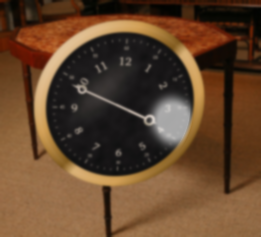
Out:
3 h 49 min
